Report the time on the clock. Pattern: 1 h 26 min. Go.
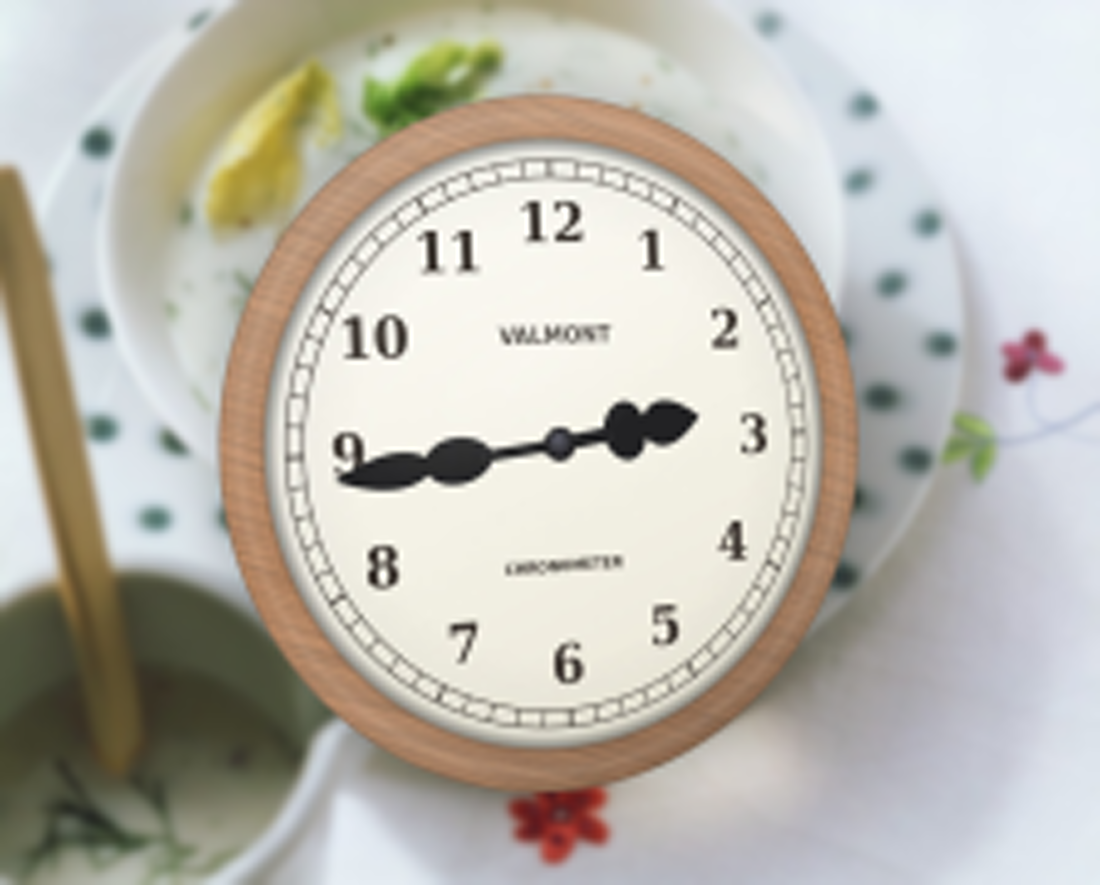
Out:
2 h 44 min
